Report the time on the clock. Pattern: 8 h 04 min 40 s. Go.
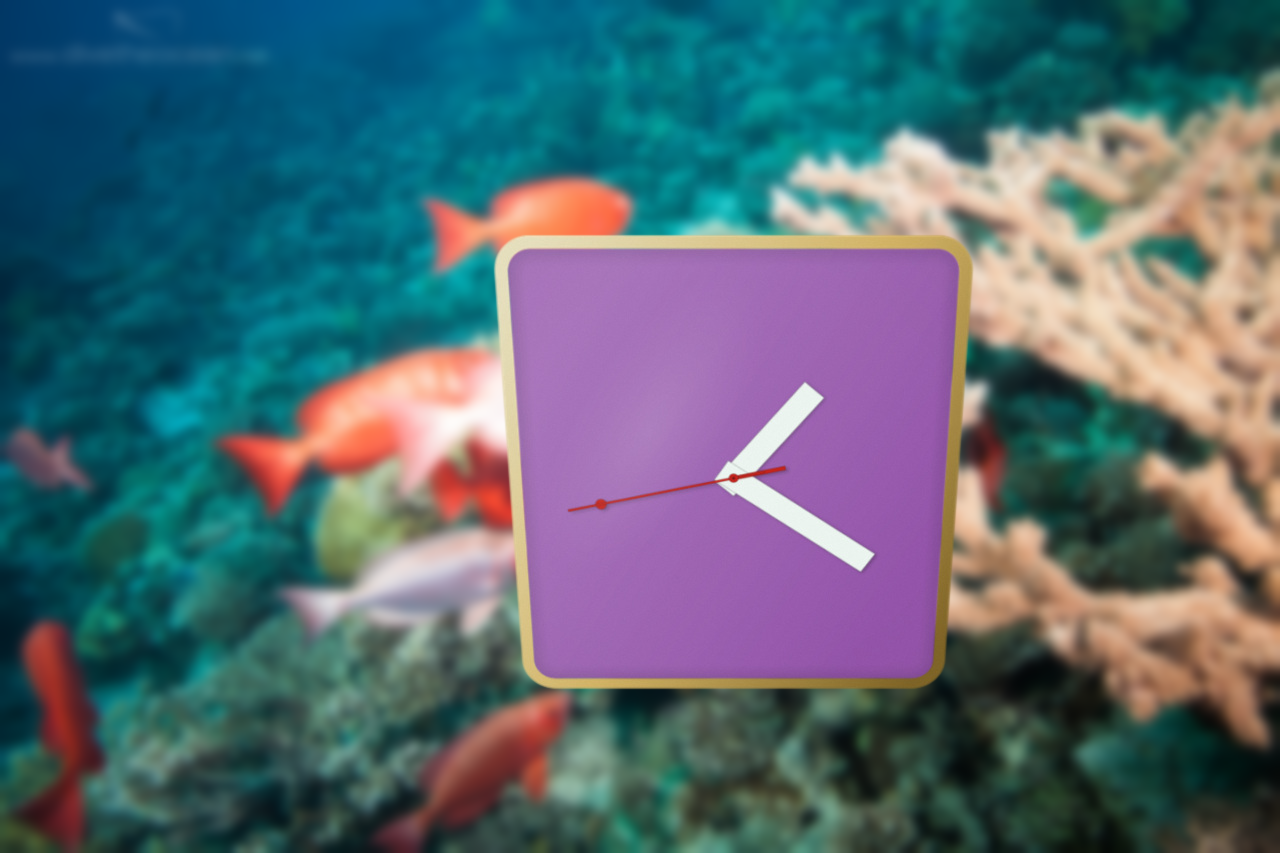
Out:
1 h 20 min 43 s
